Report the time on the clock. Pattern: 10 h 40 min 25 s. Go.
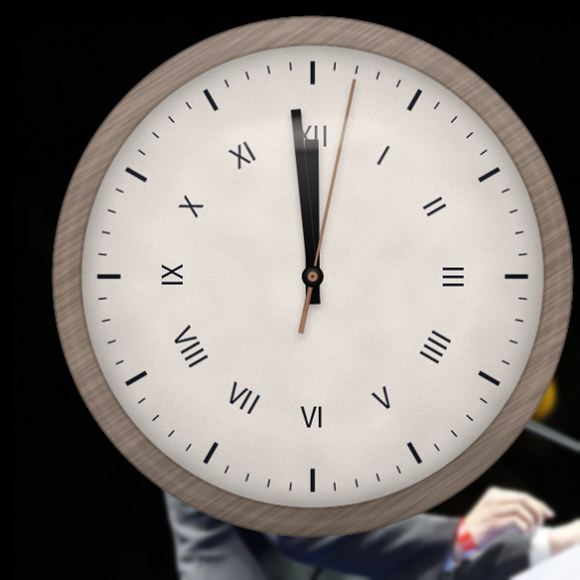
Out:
11 h 59 min 02 s
